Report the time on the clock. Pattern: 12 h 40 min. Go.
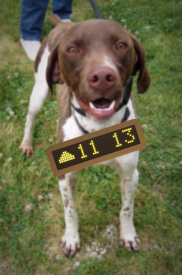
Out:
11 h 13 min
